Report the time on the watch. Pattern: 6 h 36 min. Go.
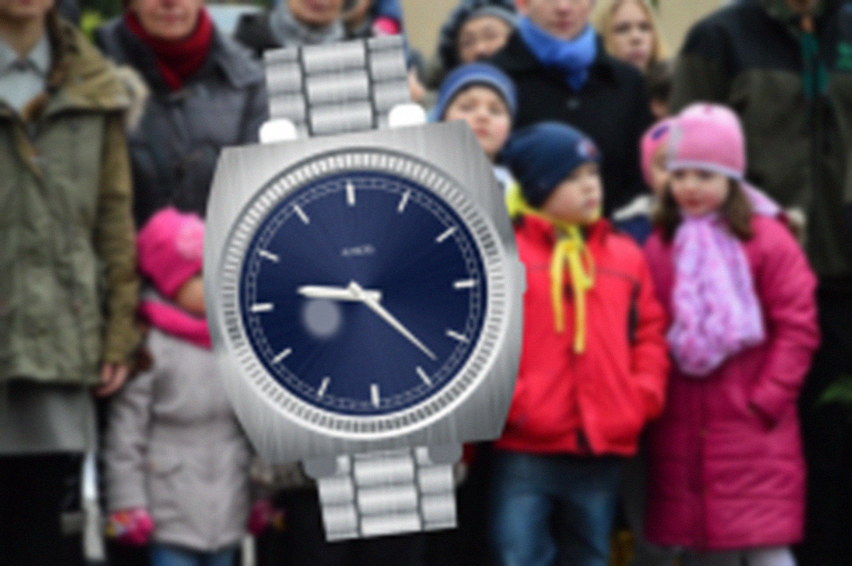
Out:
9 h 23 min
